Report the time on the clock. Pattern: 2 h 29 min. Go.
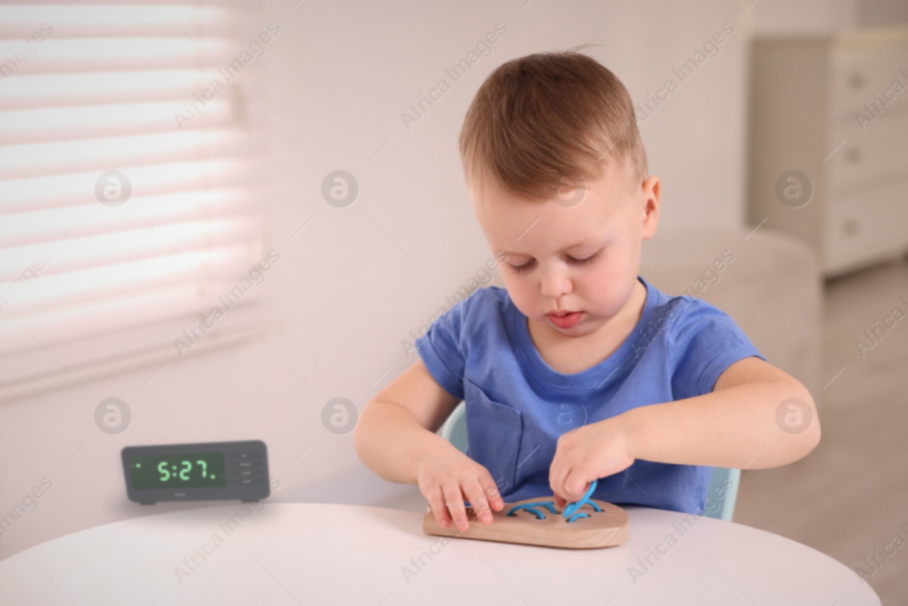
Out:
5 h 27 min
